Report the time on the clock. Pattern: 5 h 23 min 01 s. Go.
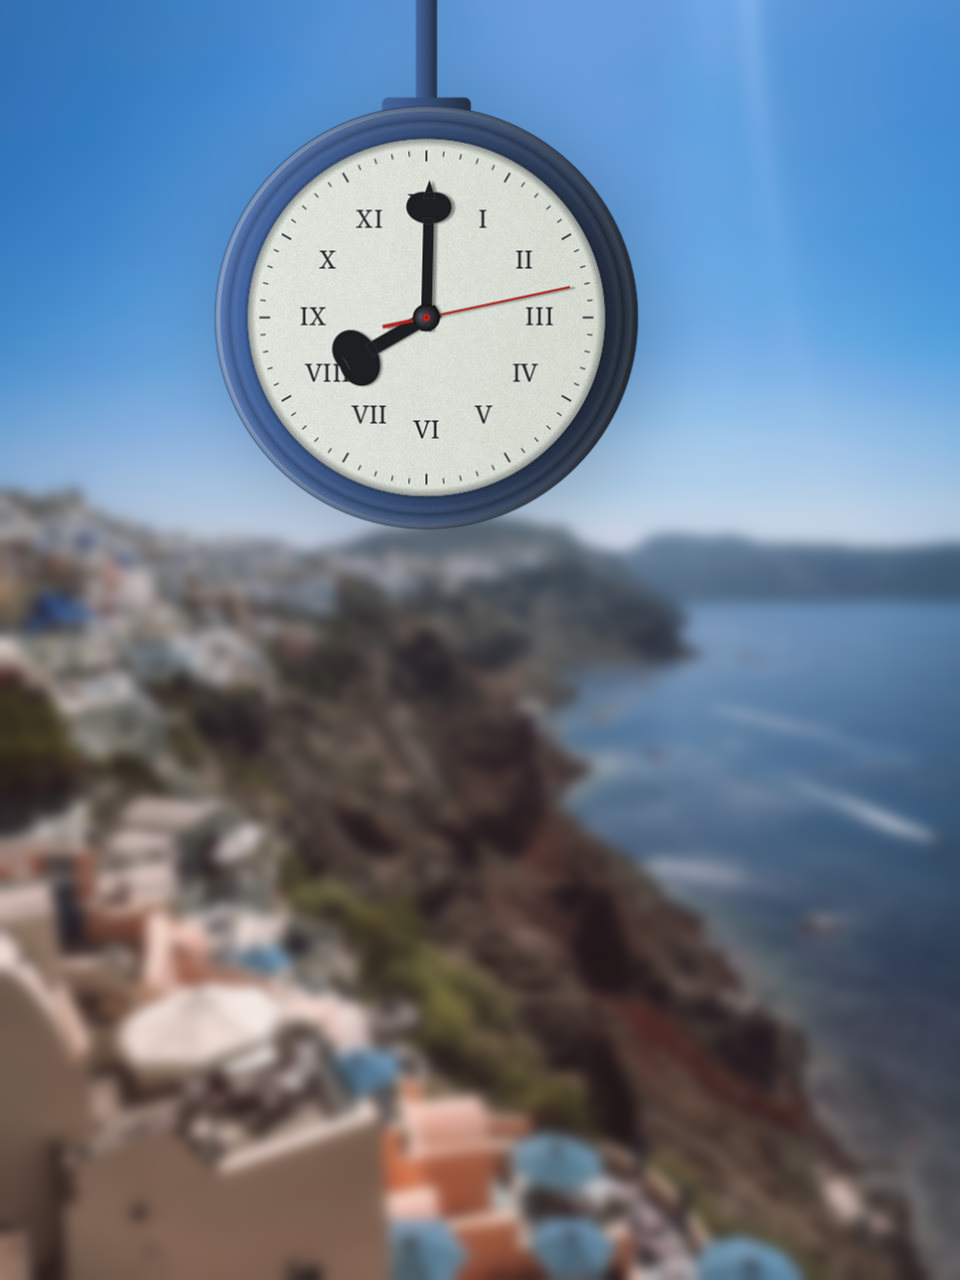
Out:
8 h 00 min 13 s
